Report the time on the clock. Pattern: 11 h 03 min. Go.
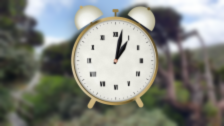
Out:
1 h 02 min
